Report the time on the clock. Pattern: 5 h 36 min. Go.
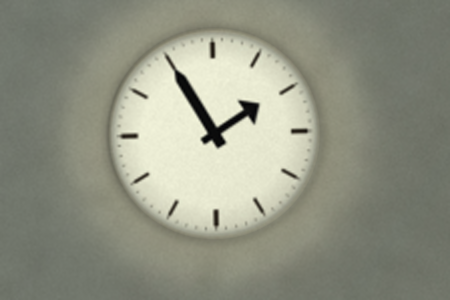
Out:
1 h 55 min
